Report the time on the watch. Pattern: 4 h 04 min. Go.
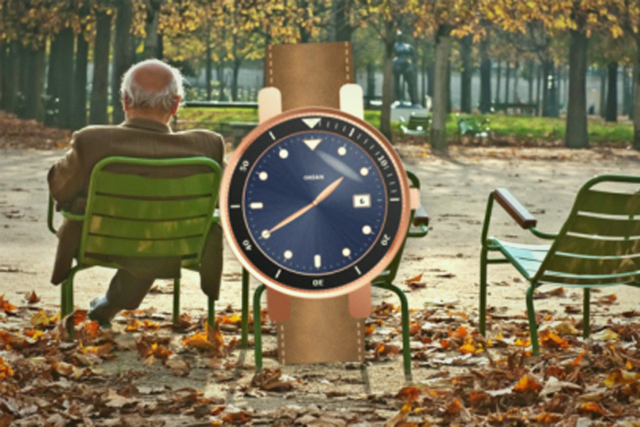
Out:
1 h 40 min
